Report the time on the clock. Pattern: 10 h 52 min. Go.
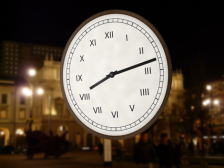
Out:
8 h 13 min
